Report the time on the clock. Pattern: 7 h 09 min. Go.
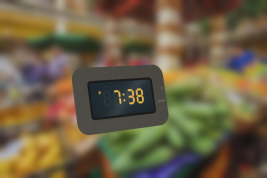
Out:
7 h 38 min
